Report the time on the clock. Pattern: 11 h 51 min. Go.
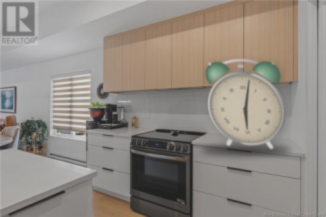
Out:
6 h 02 min
